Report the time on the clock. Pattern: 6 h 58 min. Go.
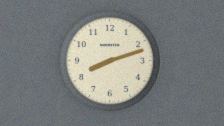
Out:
8 h 12 min
